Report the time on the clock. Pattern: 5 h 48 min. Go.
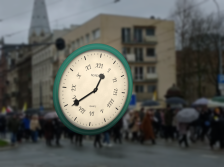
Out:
12 h 39 min
